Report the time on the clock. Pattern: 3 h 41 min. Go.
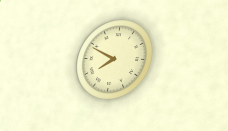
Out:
7 h 49 min
